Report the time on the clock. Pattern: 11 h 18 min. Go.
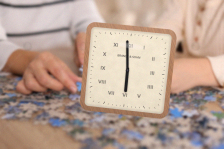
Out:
5 h 59 min
